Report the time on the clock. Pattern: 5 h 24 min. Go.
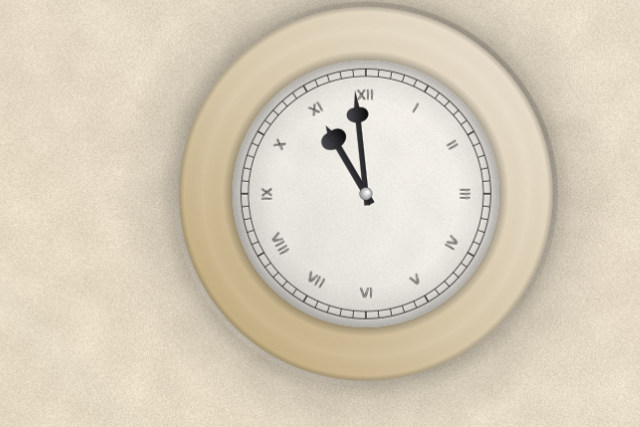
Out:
10 h 59 min
